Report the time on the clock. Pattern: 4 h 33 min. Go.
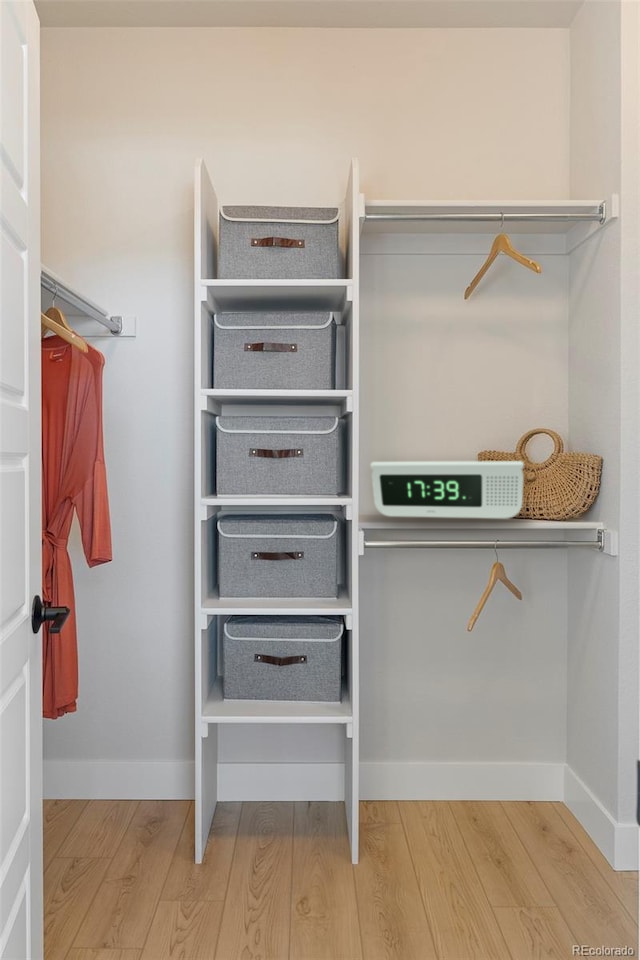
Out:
17 h 39 min
